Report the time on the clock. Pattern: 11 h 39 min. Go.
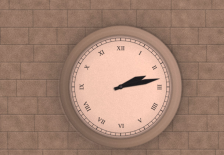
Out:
2 h 13 min
